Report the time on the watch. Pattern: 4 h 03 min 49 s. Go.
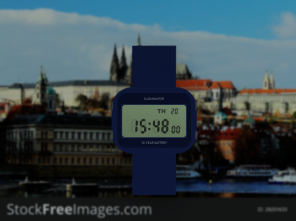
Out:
15 h 48 min 00 s
